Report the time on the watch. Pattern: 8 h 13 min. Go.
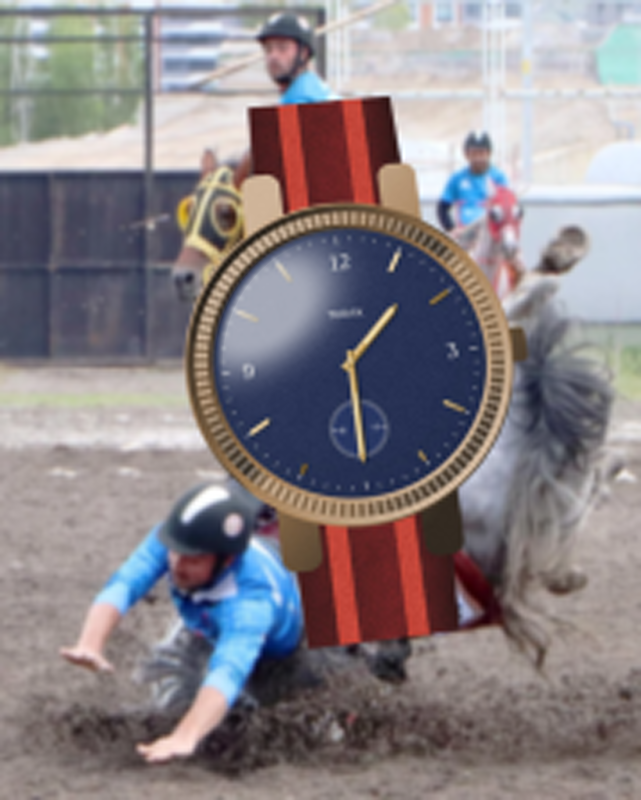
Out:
1 h 30 min
